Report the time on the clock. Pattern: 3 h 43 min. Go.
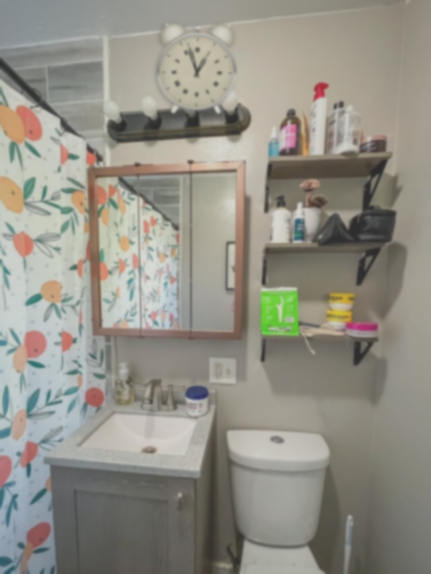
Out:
12 h 57 min
